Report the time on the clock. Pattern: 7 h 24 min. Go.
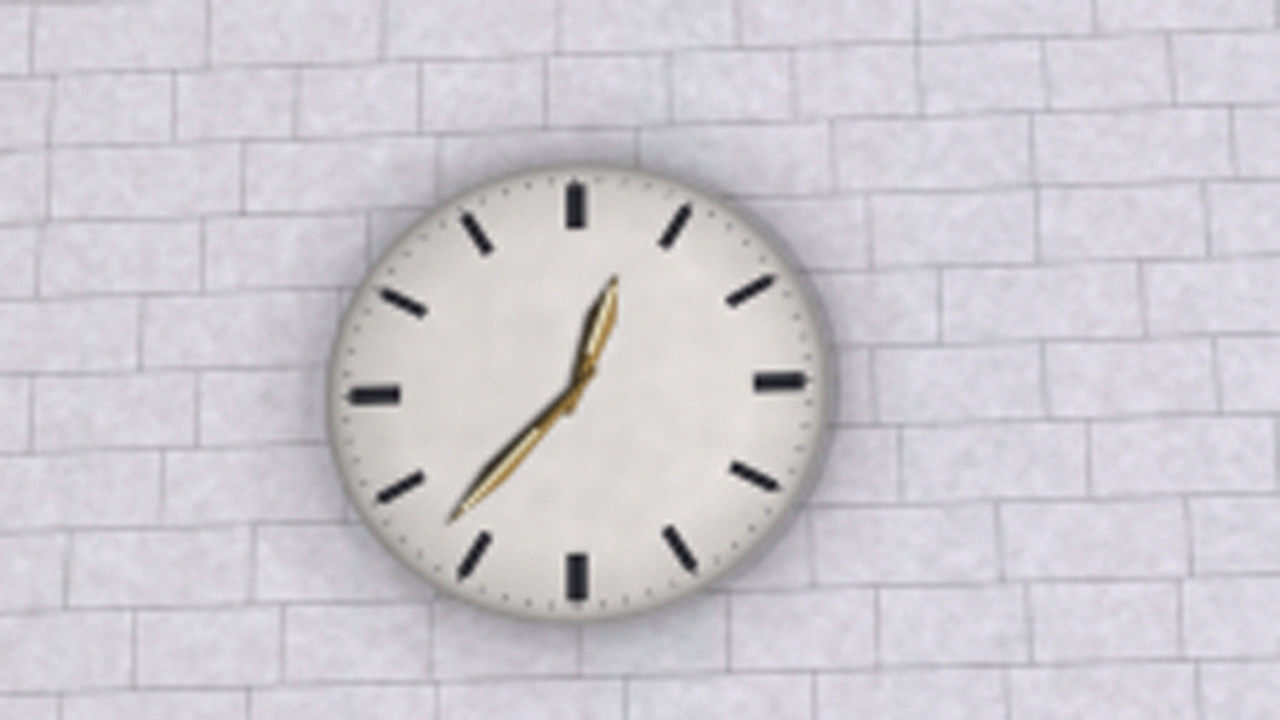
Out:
12 h 37 min
